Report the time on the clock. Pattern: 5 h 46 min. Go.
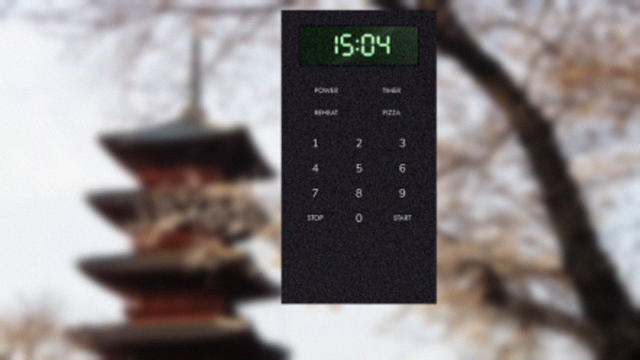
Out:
15 h 04 min
